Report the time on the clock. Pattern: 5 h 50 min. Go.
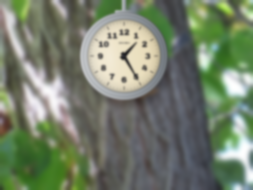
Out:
1 h 25 min
